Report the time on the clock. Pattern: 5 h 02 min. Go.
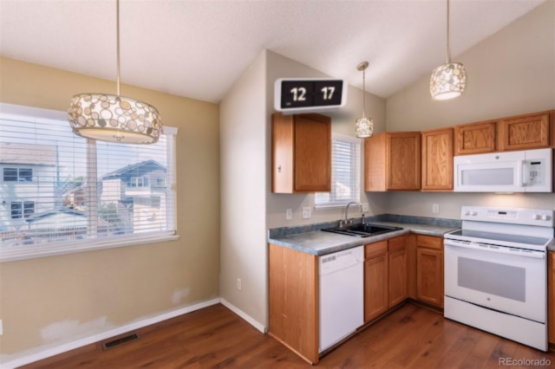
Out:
12 h 17 min
